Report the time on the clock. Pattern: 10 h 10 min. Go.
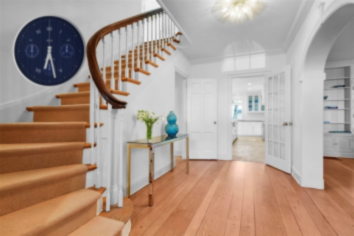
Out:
6 h 28 min
